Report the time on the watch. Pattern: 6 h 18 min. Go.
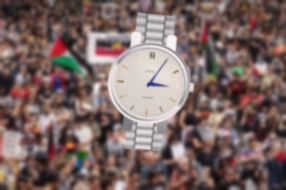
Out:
3 h 05 min
